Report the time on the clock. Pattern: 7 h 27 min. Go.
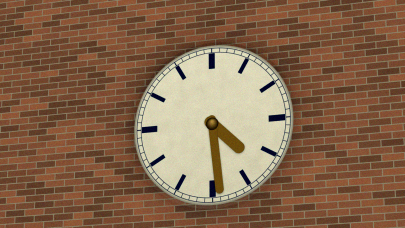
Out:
4 h 29 min
